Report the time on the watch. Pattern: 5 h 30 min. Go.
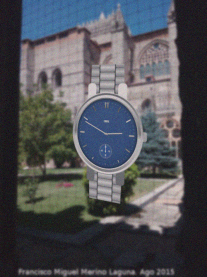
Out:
2 h 49 min
